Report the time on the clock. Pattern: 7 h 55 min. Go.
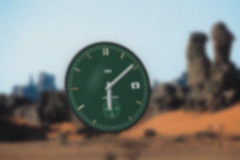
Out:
6 h 09 min
